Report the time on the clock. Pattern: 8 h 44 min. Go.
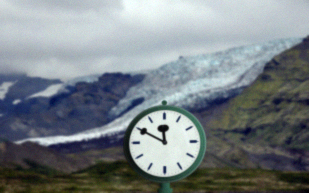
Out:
11 h 50 min
